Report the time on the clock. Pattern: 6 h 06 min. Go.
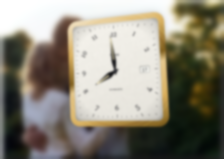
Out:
7 h 59 min
